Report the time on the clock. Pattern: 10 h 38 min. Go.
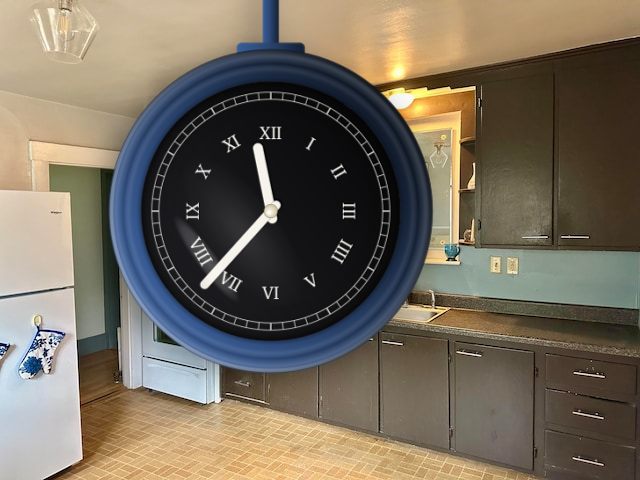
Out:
11 h 37 min
